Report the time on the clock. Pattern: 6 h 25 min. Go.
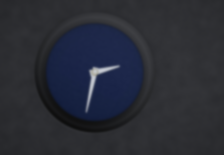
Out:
2 h 32 min
